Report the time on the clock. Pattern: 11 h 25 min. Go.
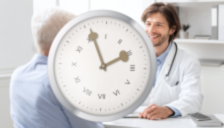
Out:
3 h 01 min
